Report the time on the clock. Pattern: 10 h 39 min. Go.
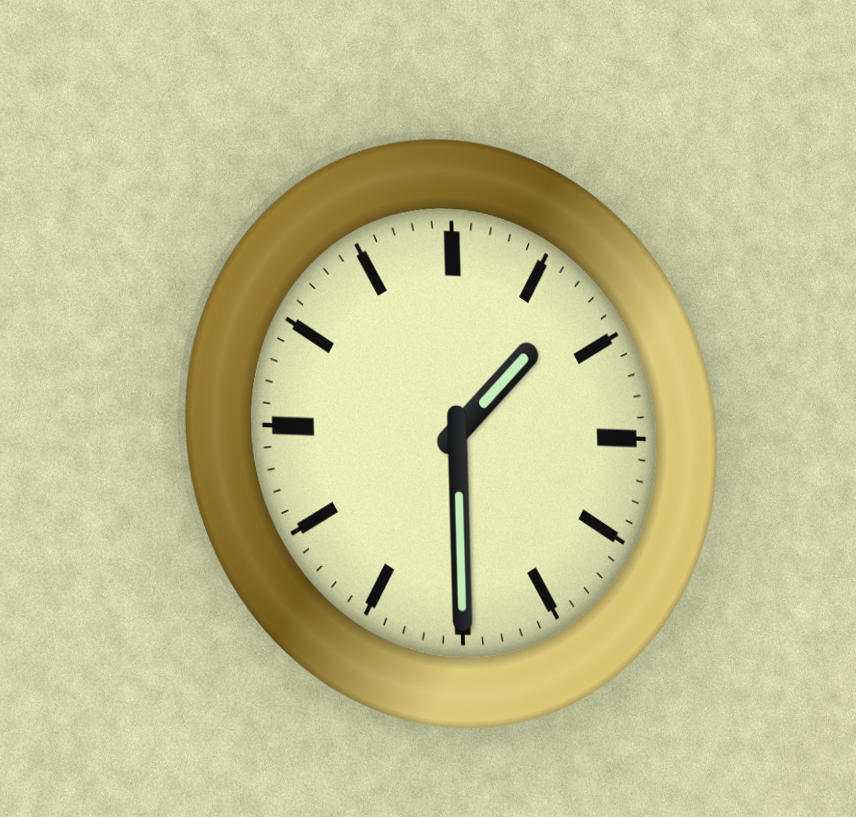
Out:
1 h 30 min
